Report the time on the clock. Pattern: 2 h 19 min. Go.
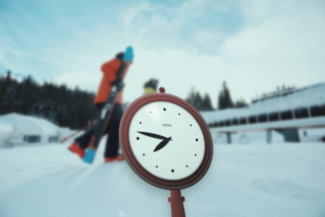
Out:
7 h 47 min
